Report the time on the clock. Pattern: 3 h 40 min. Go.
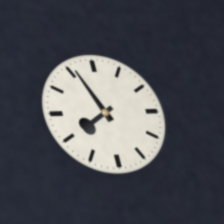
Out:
7 h 56 min
